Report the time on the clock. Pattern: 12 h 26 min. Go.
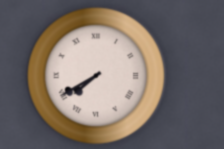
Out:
7 h 40 min
